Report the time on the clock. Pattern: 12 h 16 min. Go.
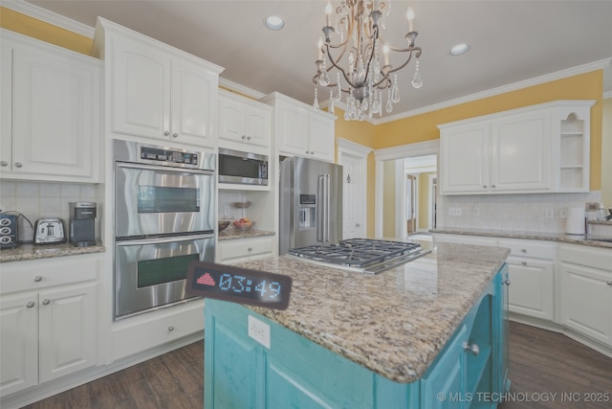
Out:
3 h 49 min
